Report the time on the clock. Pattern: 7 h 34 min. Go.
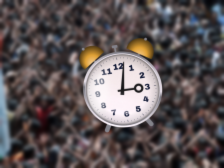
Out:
3 h 02 min
